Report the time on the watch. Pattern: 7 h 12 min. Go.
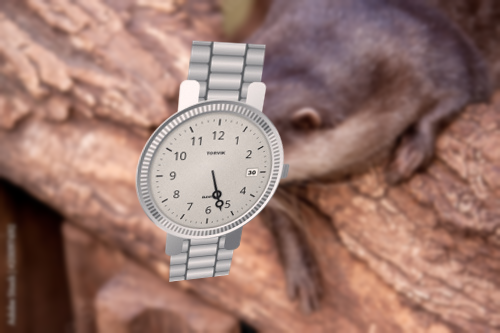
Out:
5 h 27 min
